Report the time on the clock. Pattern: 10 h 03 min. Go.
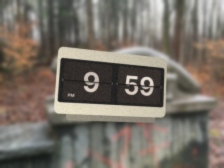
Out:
9 h 59 min
